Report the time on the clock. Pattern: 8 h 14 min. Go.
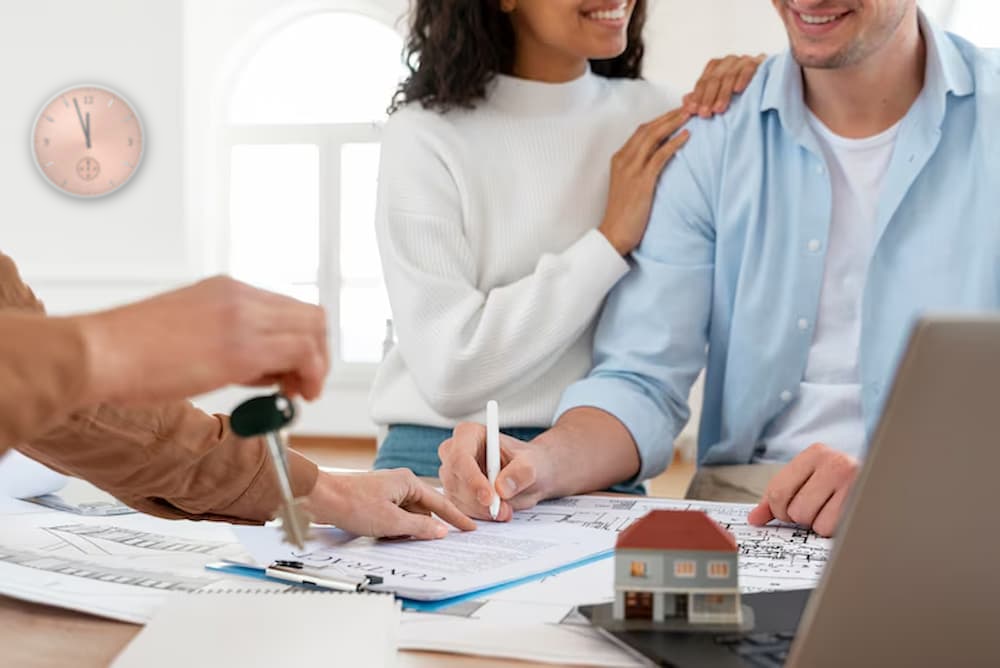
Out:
11 h 57 min
